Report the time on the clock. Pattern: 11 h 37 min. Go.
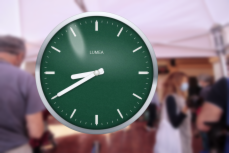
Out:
8 h 40 min
